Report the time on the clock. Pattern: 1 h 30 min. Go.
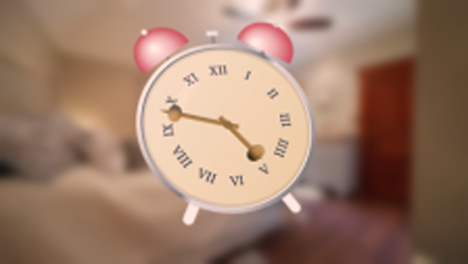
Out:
4 h 48 min
